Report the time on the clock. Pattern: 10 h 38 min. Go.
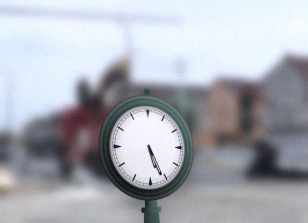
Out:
5 h 26 min
